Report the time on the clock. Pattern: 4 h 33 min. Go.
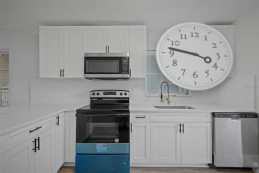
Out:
3 h 47 min
